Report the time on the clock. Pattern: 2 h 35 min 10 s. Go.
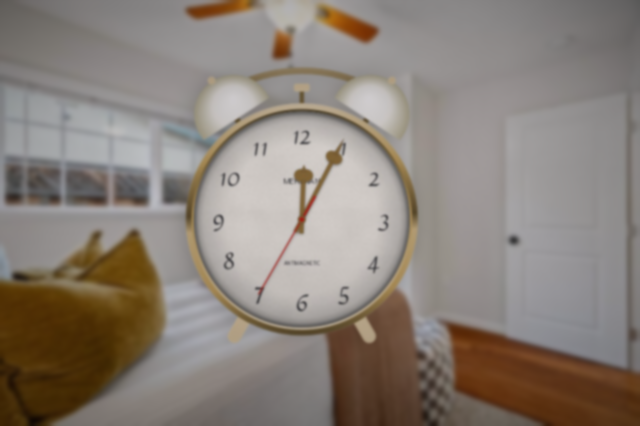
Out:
12 h 04 min 35 s
